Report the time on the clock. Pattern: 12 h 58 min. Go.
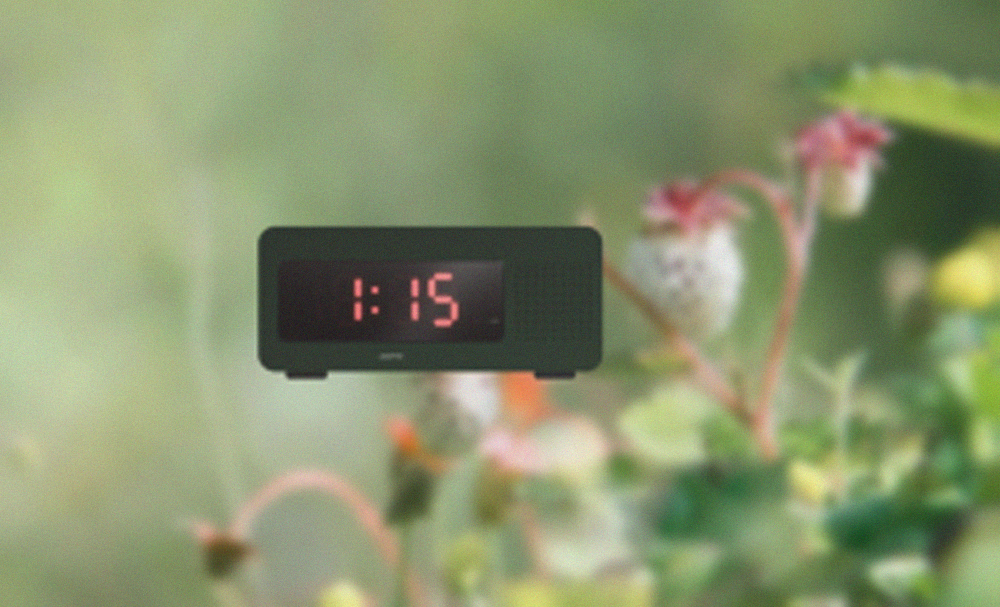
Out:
1 h 15 min
